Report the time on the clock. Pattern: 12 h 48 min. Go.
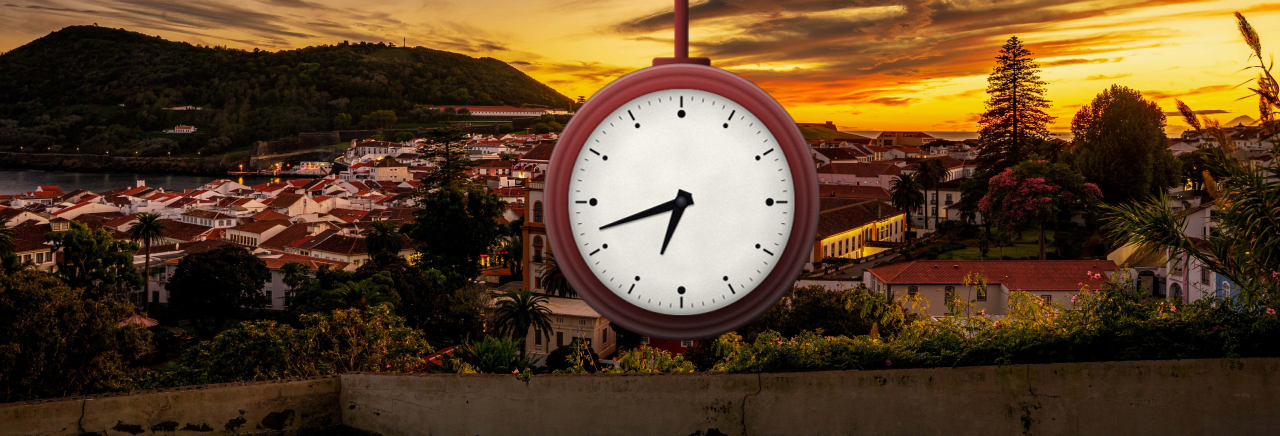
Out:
6 h 42 min
